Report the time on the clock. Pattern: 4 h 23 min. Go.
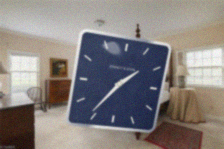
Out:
1 h 36 min
